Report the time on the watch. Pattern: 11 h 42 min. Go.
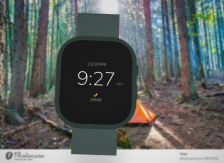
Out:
9 h 27 min
